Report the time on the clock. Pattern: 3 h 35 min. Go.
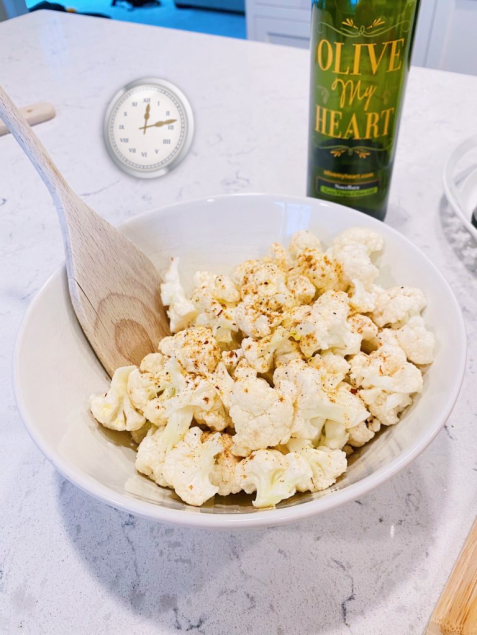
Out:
12 h 13 min
